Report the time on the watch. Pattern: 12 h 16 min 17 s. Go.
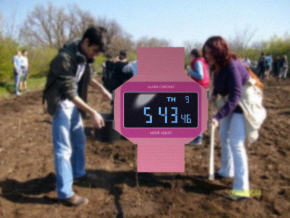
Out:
5 h 43 min 46 s
